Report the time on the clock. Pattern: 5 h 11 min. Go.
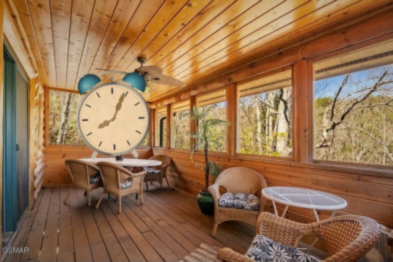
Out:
8 h 04 min
